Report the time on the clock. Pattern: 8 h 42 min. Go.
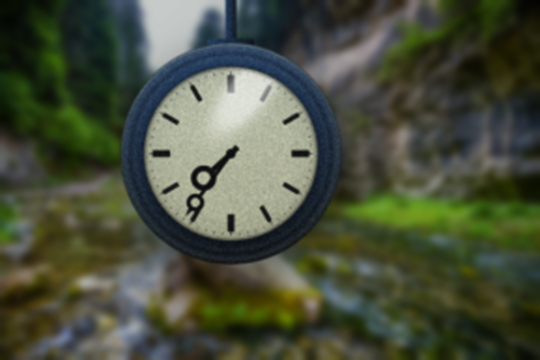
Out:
7 h 36 min
